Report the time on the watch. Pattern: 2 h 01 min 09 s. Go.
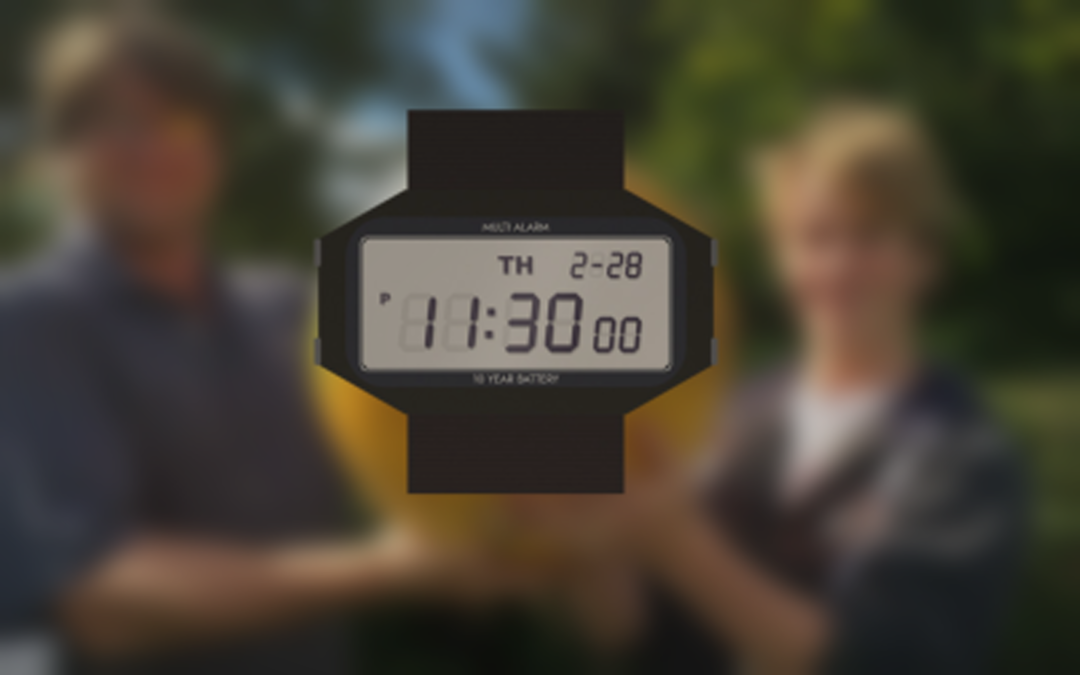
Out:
11 h 30 min 00 s
